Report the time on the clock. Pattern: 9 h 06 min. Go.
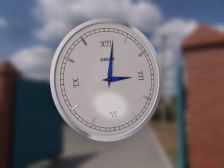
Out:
3 h 02 min
